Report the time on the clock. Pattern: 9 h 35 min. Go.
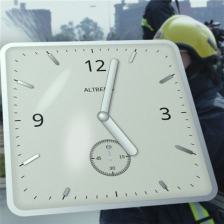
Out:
5 h 03 min
